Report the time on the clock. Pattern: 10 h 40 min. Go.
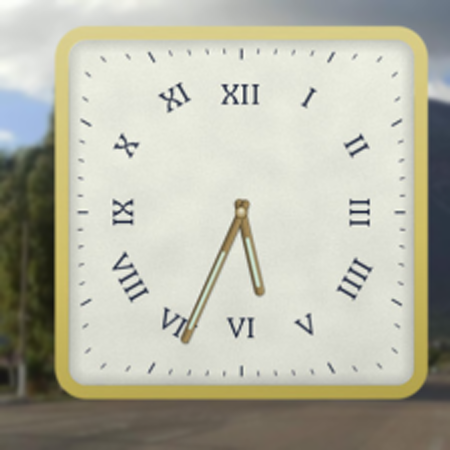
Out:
5 h 34 min
